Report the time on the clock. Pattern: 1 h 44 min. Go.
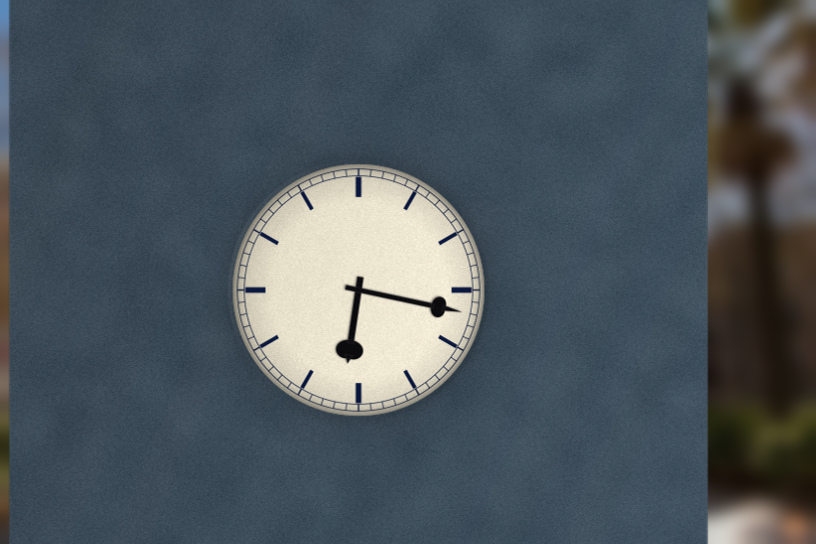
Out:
6 h 17 min
